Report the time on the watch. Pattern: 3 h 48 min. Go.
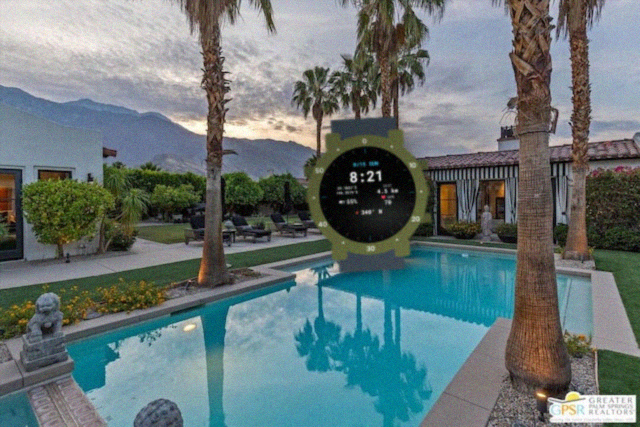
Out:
8 h 21 min
